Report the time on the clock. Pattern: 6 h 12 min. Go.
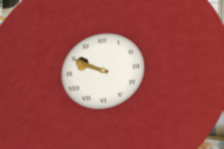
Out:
9 h 50 min
